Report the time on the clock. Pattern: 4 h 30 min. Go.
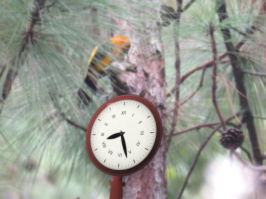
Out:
8 h 27 min
